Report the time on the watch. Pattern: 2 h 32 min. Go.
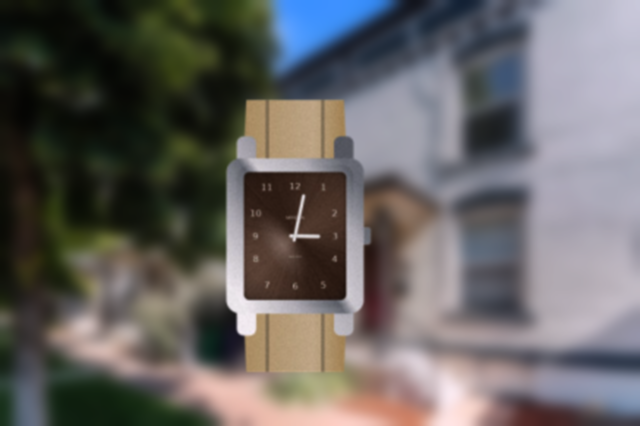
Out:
3 h 02 min
